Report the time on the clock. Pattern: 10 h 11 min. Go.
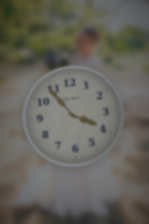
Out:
3 h 54 min
